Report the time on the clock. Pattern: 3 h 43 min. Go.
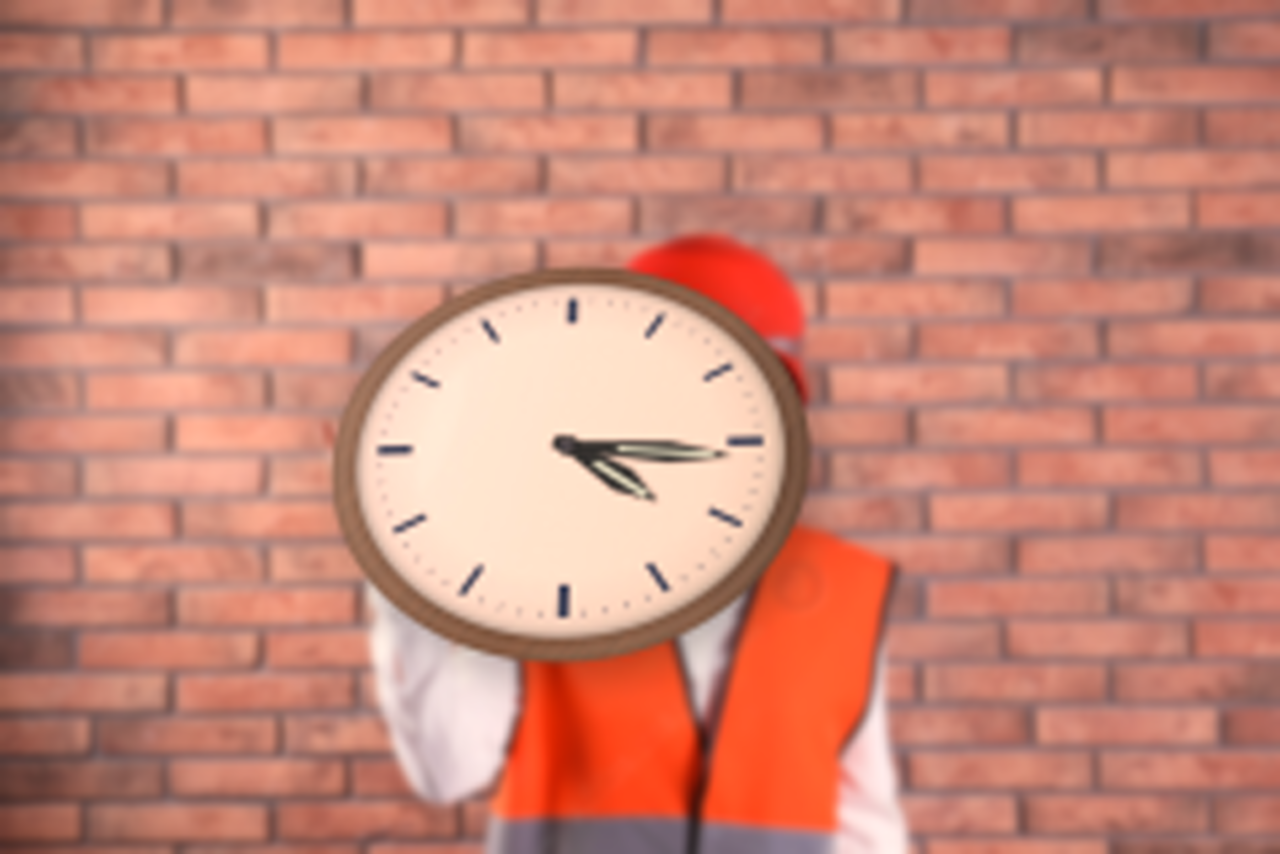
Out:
4 h 16 min
